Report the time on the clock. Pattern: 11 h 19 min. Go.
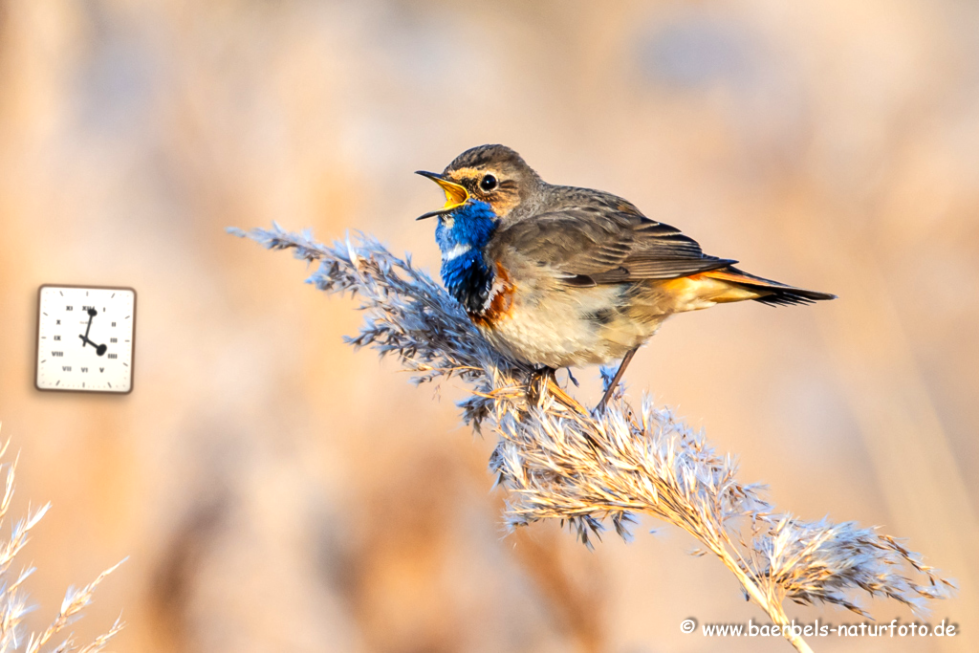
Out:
4 h 02 min
